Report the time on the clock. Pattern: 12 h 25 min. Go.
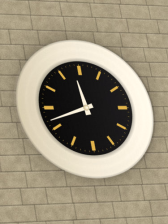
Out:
11 h 42 min
